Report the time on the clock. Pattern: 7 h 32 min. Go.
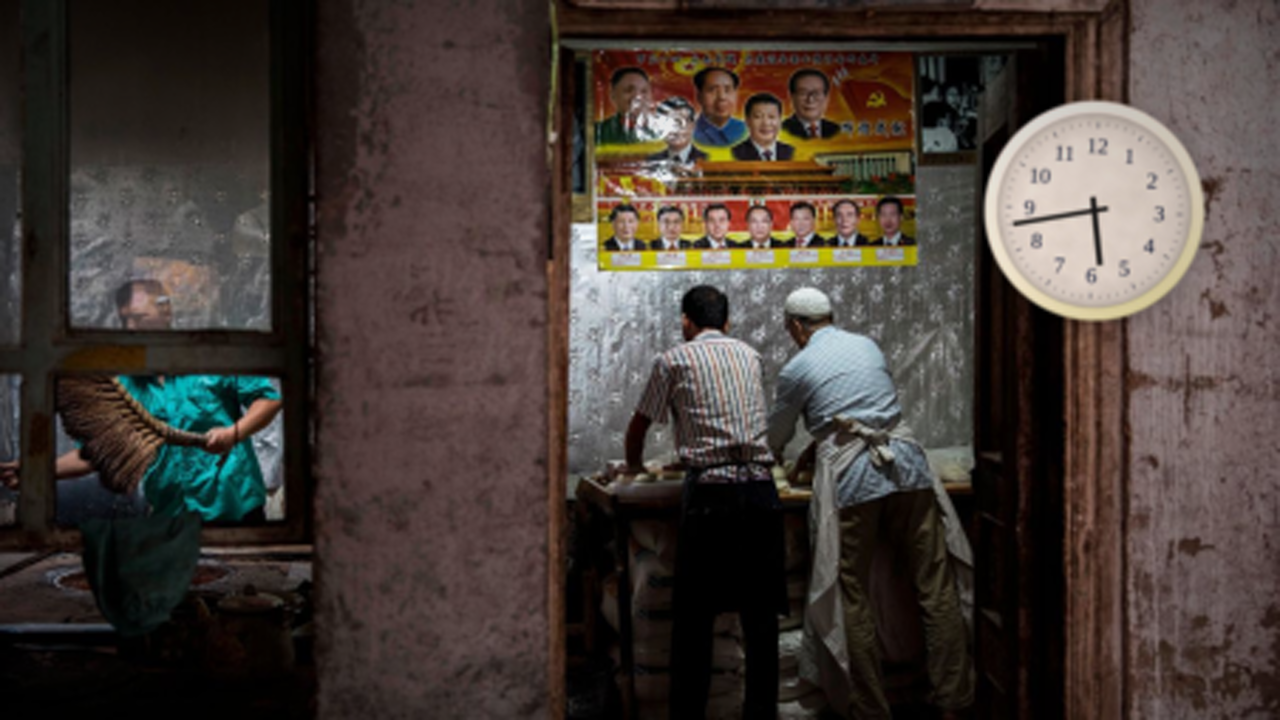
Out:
5 h 43 min
